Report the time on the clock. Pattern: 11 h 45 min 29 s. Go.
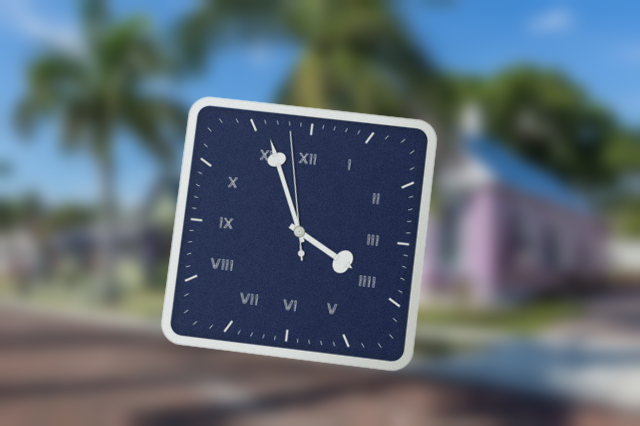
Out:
3 h 55 min 58 s
